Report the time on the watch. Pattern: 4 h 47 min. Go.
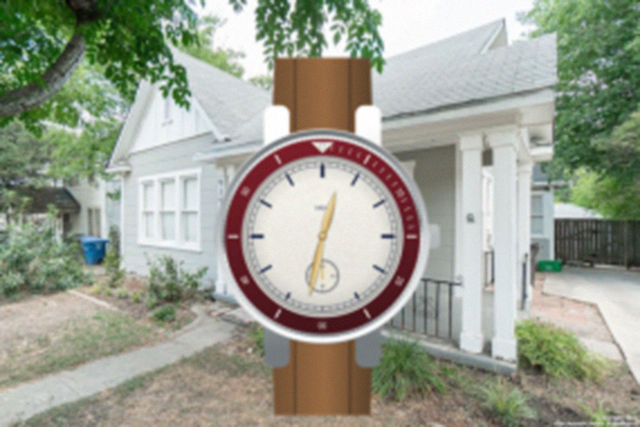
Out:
12 h 32 min
